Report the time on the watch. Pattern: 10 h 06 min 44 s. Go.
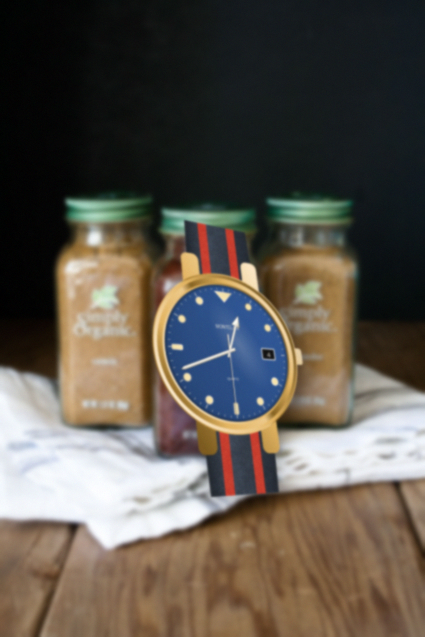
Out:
12 h 41 min 30 s
